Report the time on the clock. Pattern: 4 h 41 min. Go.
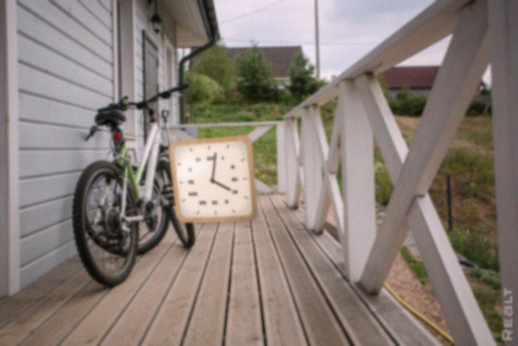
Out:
4 h 02 min
